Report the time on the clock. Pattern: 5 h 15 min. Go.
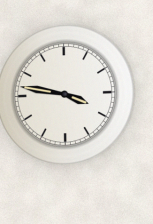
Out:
3 h 47 min
